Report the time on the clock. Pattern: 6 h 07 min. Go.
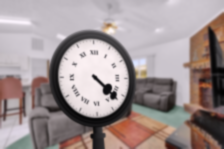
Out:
4 h 22 min
